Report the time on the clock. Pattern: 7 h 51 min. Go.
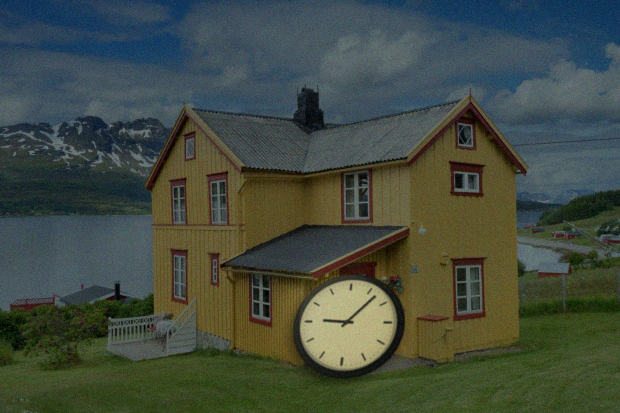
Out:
9 h 07 min
